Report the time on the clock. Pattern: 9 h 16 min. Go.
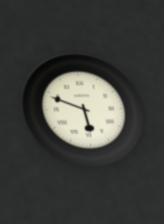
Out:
5 h 49 min
